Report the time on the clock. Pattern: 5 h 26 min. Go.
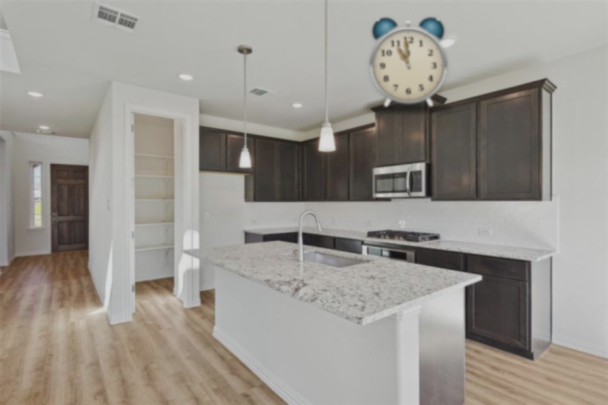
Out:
10 h 59 min
